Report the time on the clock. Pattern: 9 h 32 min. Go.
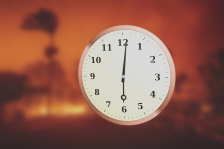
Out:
6 h 01 min
